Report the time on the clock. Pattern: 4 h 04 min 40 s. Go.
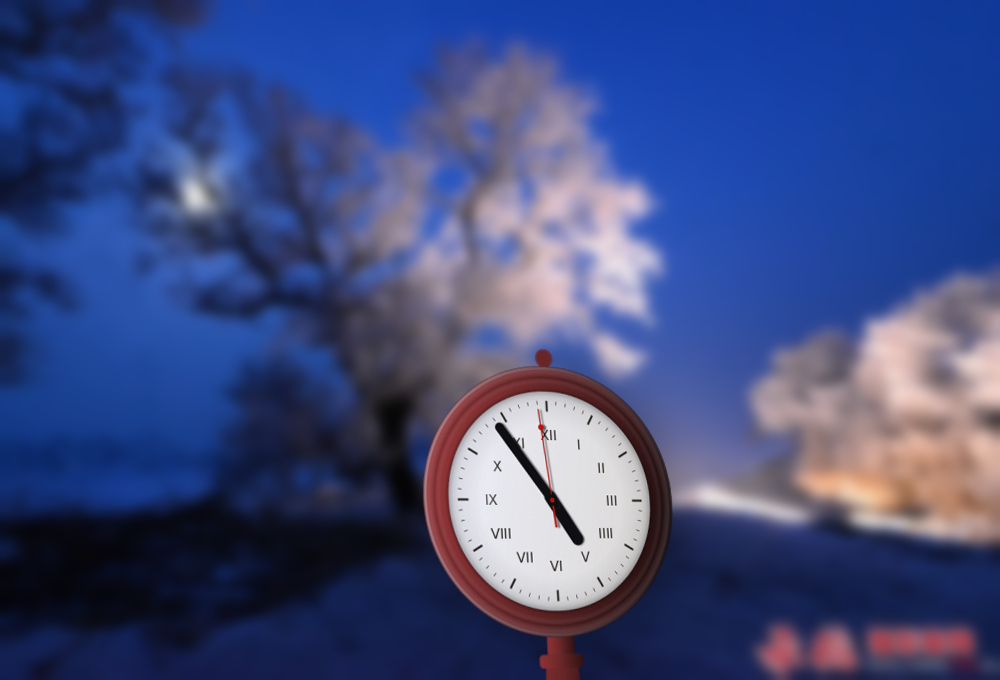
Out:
4 h 53 min 59 s
